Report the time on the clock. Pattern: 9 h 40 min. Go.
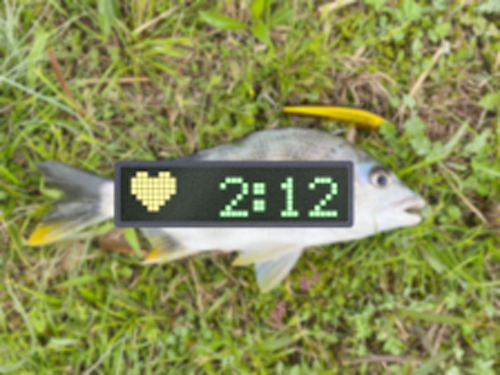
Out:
2 h 12 min
